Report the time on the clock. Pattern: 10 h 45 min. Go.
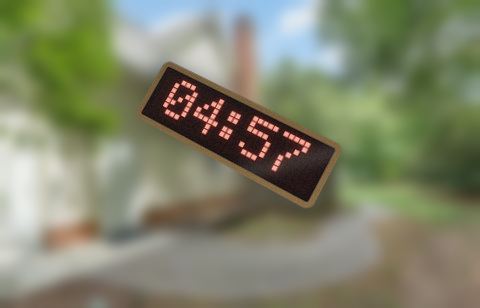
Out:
4 h 57 min
